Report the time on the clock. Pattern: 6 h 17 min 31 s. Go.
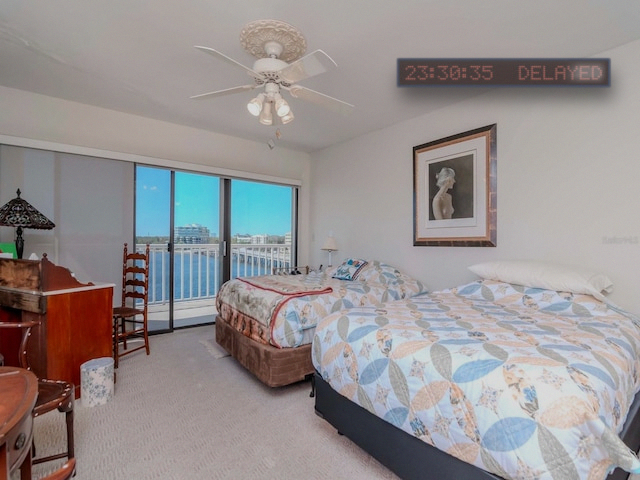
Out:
23 h 30 min 35 s
